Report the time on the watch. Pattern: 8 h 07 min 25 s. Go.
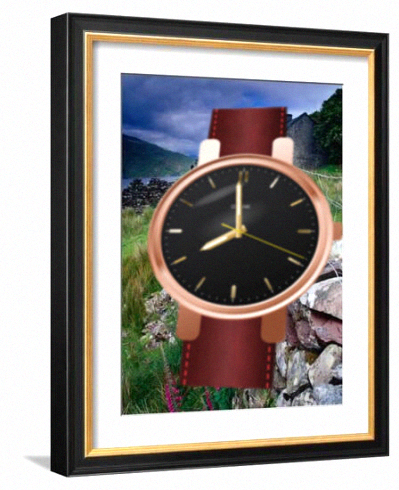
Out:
7 h 59 min 19 s
